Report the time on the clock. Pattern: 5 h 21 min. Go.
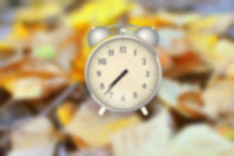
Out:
7 h 37 min
